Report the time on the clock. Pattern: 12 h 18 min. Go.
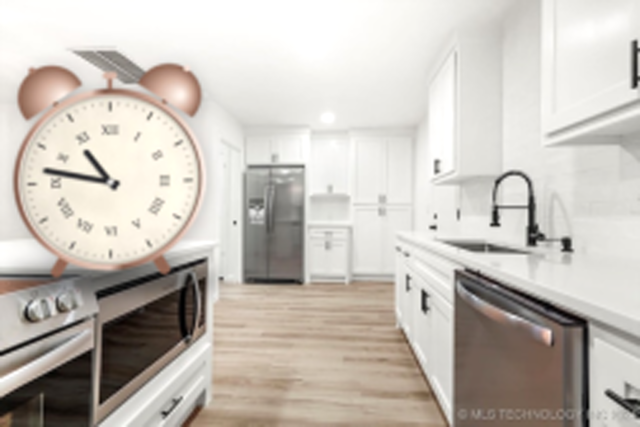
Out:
10 h 47 min
